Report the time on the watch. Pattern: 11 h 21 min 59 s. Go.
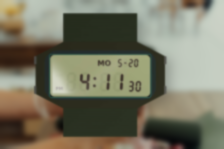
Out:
4 h 11 min 30 s
